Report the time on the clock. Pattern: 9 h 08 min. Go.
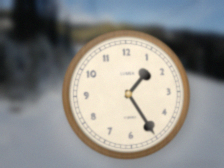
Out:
1 h 25 min
